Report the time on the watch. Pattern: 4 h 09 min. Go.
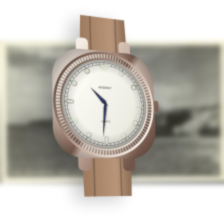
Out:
10 h 31 min
